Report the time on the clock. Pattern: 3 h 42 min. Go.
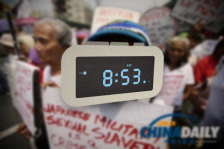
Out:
8 h 53 min
